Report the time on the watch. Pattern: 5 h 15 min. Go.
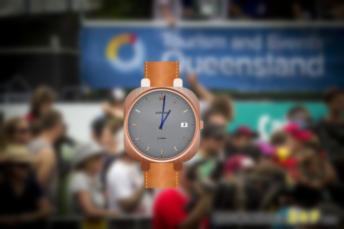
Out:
1 h 01 min
